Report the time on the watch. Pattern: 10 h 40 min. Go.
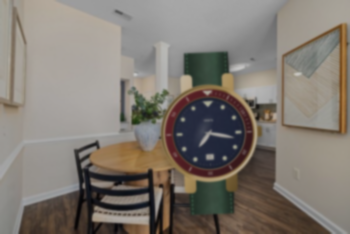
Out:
7 h 17 min
